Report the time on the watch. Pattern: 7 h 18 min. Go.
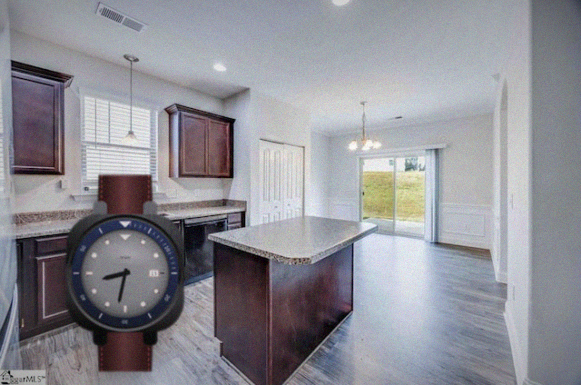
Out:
8 h 32 min
